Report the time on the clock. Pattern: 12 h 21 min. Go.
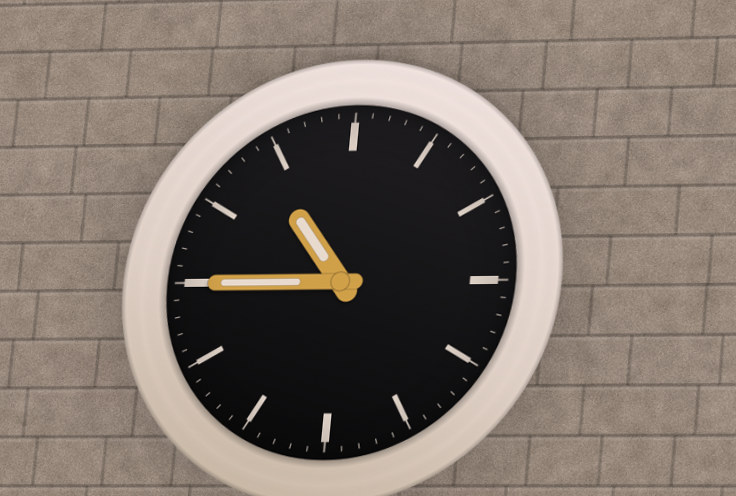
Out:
10 h 45 min
